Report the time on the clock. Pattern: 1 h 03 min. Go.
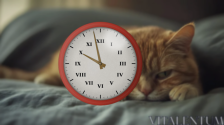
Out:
9 h 58 min
